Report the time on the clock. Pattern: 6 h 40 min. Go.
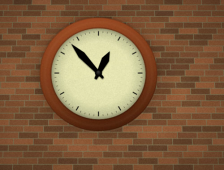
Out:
12 h 53 min
